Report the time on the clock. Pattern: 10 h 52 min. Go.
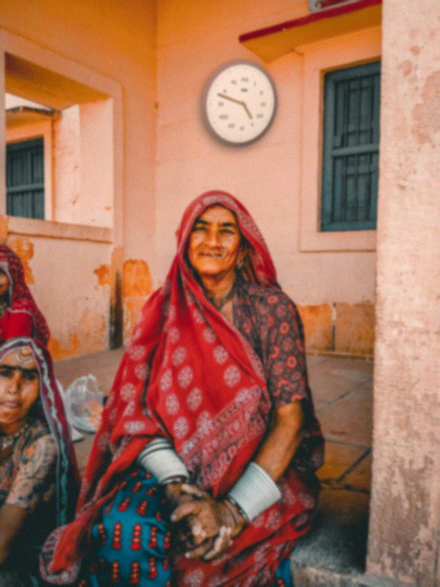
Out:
4 h 48 min
